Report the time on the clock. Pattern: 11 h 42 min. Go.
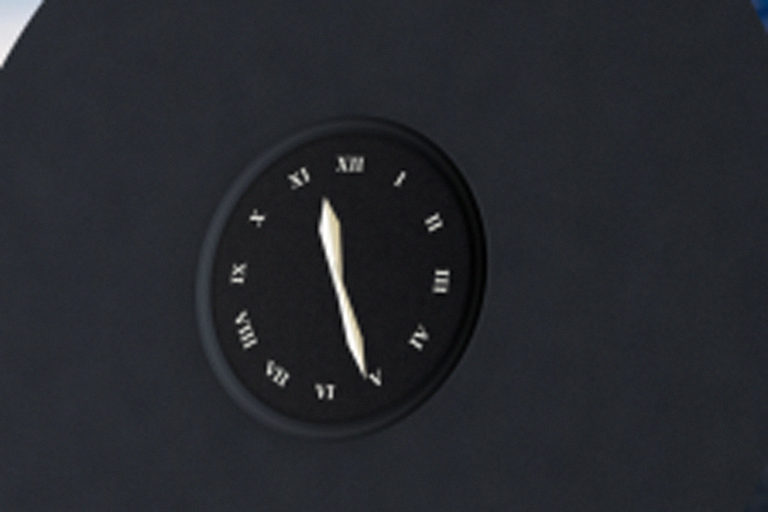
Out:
11 h 26 min
